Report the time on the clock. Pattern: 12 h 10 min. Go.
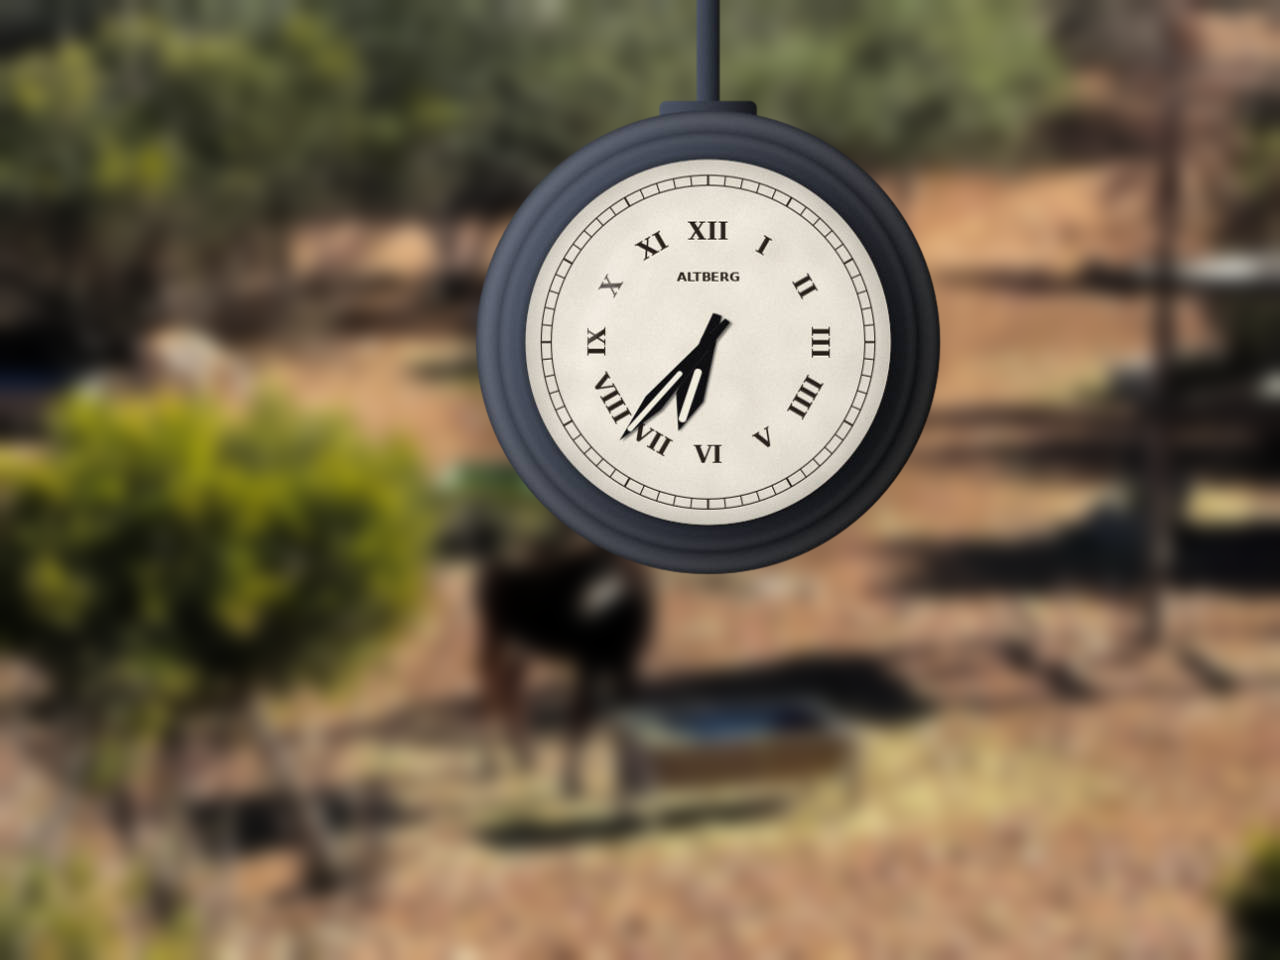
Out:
6 h 37 min
